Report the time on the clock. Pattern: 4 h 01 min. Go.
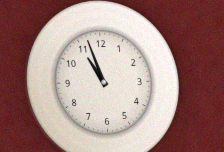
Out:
10 h 57 min
